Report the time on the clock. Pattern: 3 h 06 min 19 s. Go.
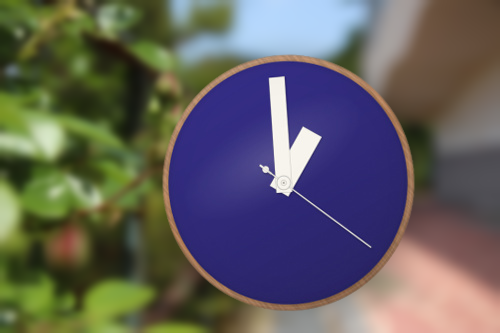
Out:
12 h 59 min 21 s
